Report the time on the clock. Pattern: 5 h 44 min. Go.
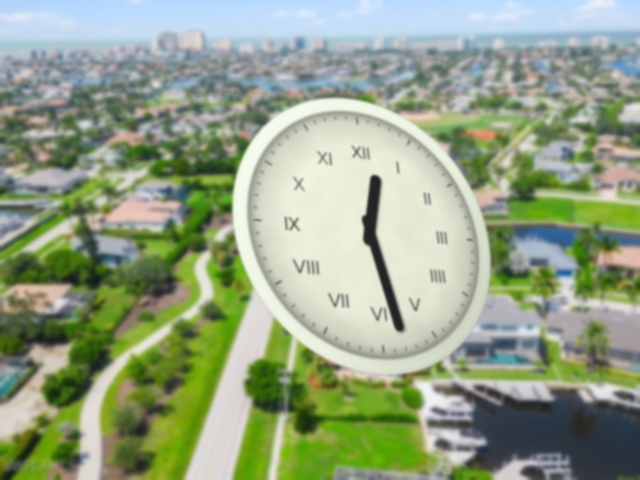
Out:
12 h 28 min
